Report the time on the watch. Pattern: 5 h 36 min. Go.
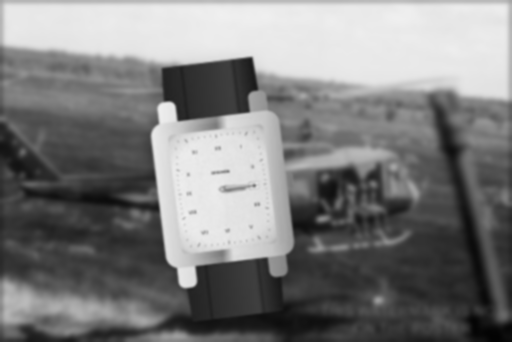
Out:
3 h 15 min
